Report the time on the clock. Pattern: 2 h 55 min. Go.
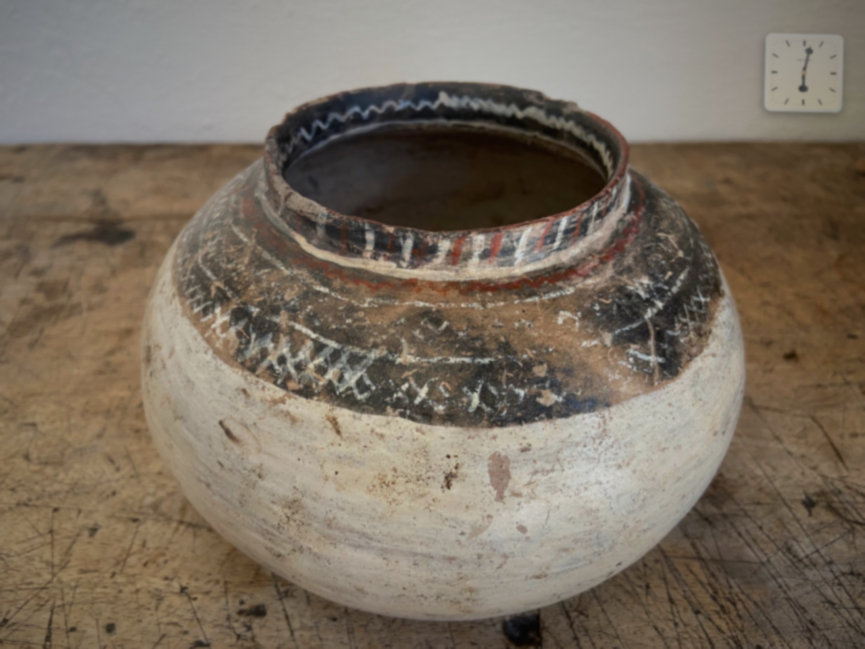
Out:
6 h 02 min
